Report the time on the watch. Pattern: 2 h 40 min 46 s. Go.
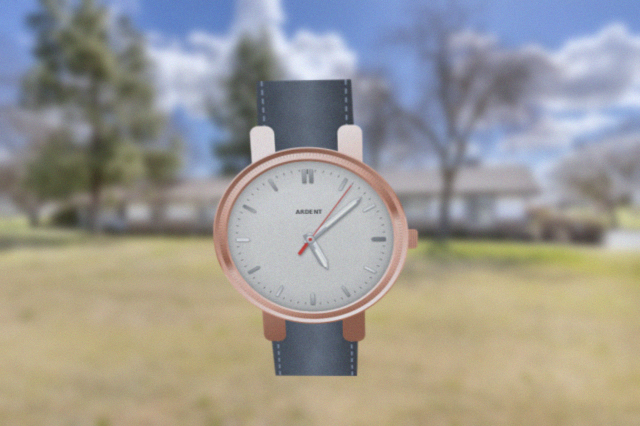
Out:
5 h 08 min 06 s
